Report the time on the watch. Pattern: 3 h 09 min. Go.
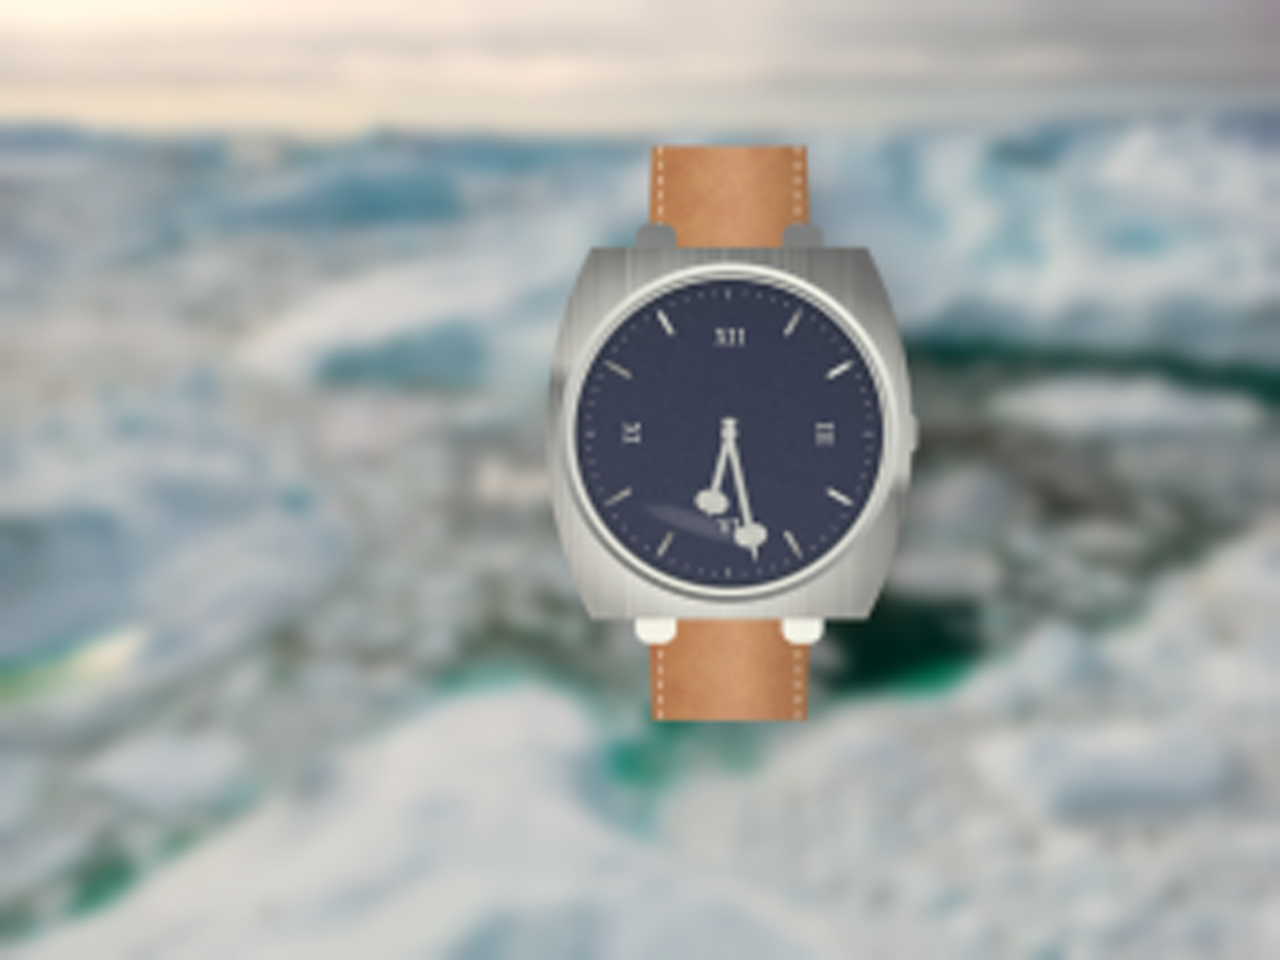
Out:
6 h 28 min
